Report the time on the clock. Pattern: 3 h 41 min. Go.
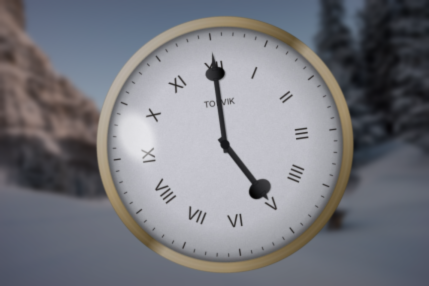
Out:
5 h 00 min
